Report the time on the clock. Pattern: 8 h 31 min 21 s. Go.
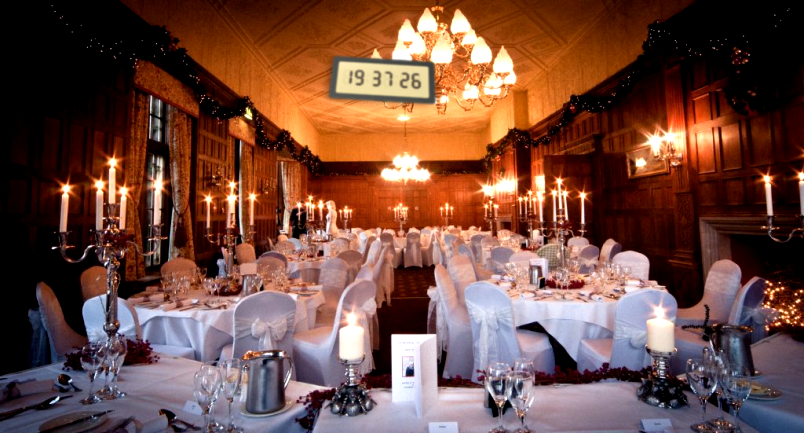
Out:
19 h 37 min 26 s
